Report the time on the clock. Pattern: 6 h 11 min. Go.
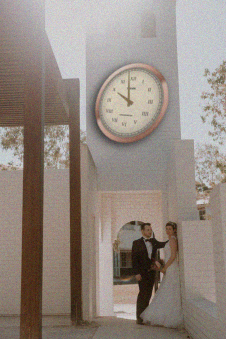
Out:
9 h 58 min
